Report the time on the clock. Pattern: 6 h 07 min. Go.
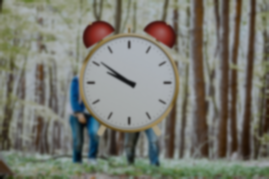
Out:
9 h 51 min
